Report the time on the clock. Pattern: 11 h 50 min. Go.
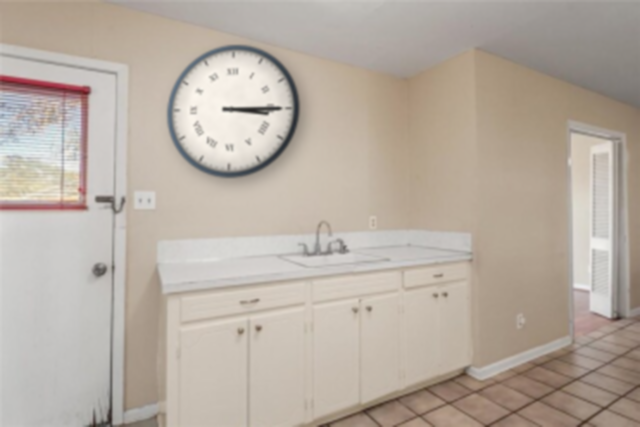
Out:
3 h 15 min
